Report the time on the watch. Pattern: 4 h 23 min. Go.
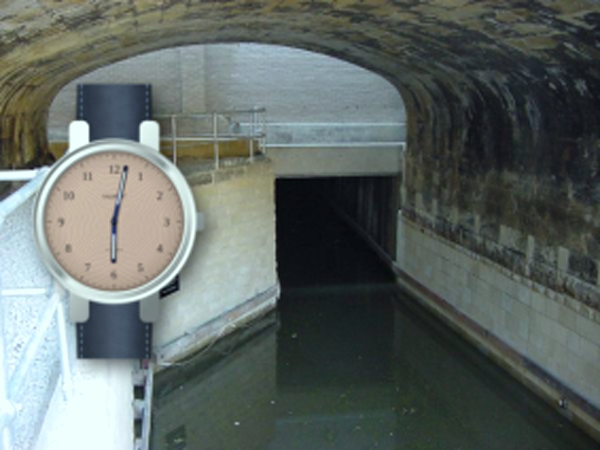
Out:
6 h 02 min
